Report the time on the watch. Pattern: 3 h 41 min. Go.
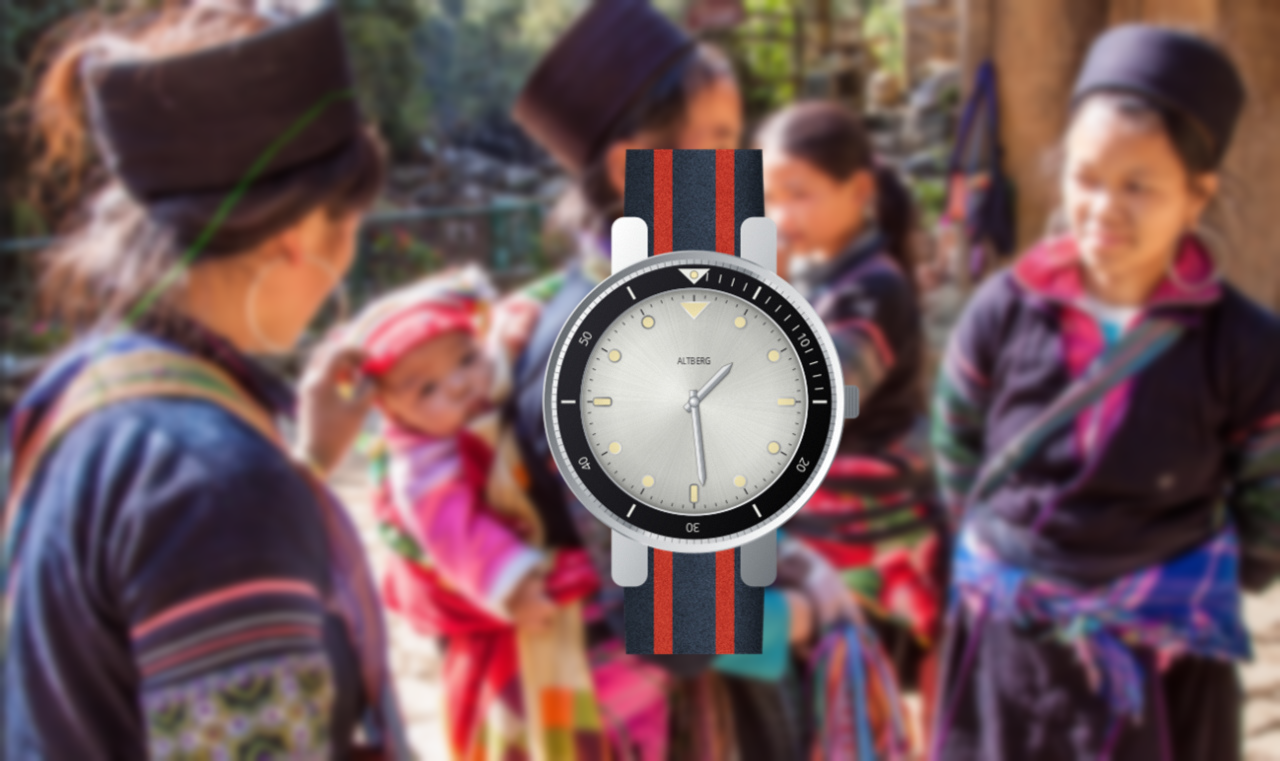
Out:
1 h 29 min
